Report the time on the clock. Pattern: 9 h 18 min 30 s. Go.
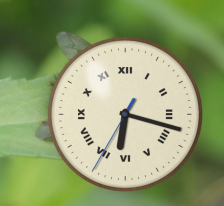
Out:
6 h 17 min 35 s
